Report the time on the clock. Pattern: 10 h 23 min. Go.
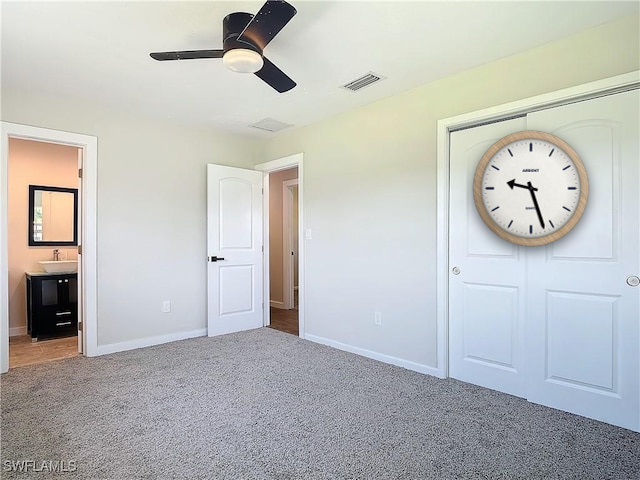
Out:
9 h 27 min
